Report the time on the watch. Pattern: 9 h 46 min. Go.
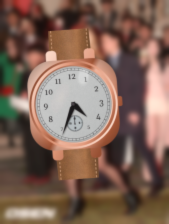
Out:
4 h 34 min
